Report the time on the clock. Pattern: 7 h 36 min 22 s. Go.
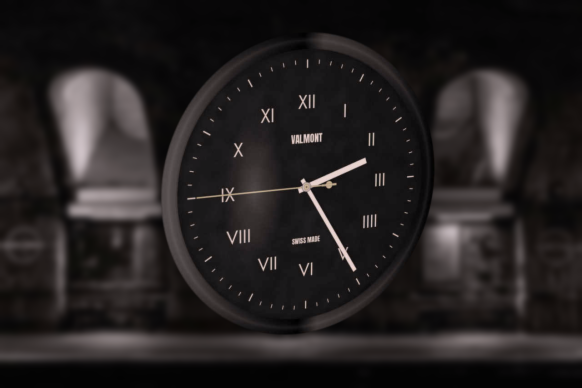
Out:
2 h 24 min 45 s
